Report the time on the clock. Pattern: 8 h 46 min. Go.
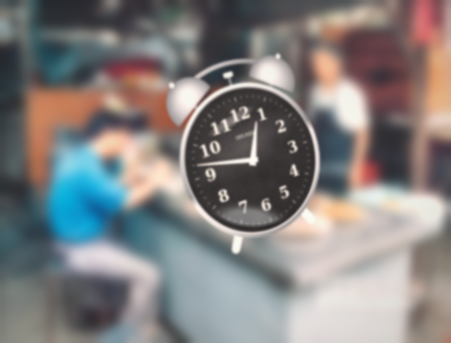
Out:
12 h 47 min
